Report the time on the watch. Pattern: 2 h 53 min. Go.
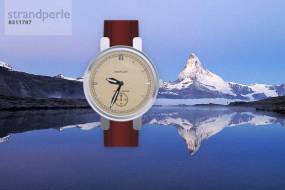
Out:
9 h 34 min
